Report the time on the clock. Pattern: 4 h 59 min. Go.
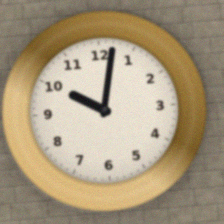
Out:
10 h 02 min
